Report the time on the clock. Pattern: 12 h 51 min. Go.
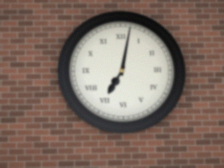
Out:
7 h 02 min
